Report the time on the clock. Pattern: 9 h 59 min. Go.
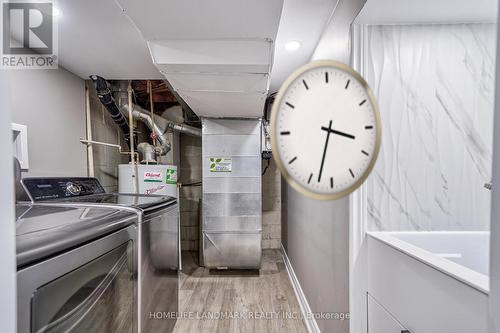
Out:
3 h 33 min
